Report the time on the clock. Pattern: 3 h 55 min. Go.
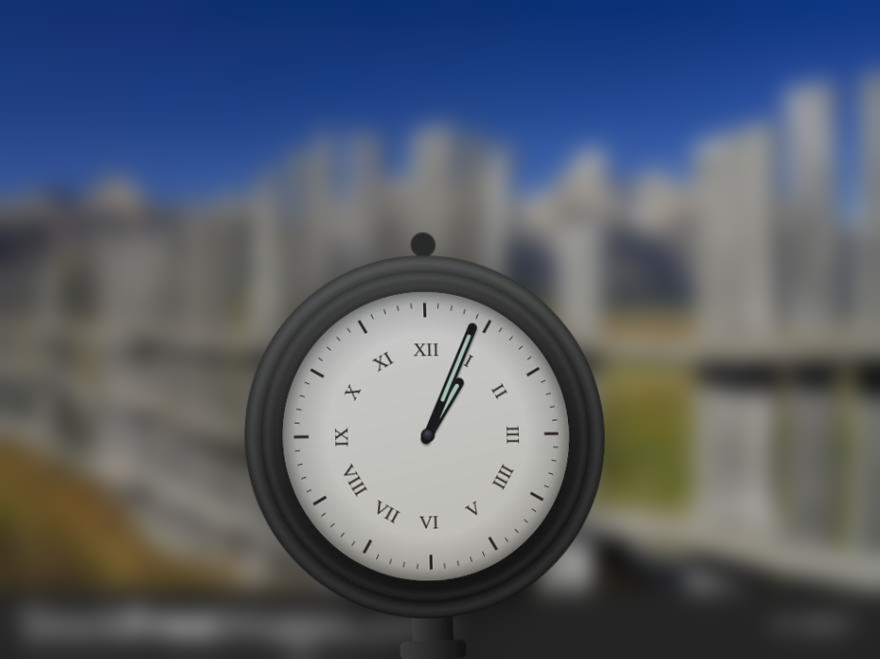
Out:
1 h 04 min
